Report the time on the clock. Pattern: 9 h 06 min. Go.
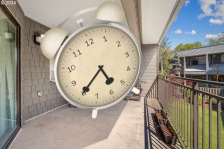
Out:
5 h 40 min
